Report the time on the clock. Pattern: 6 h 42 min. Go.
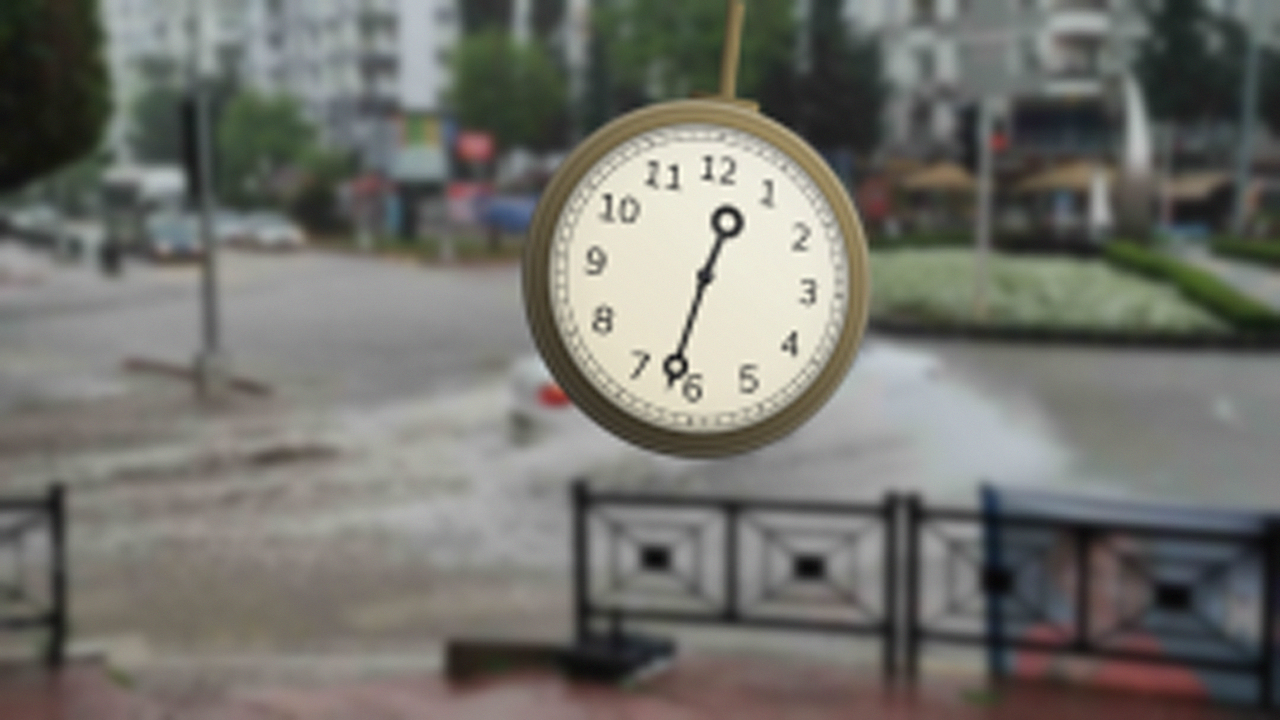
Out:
12 h 32 min
